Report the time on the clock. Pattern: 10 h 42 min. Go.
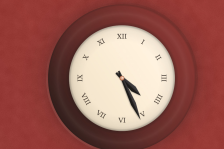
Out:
4 h 26 min
